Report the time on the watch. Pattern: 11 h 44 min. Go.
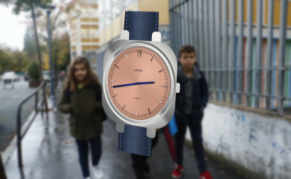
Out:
2 h 43 min
